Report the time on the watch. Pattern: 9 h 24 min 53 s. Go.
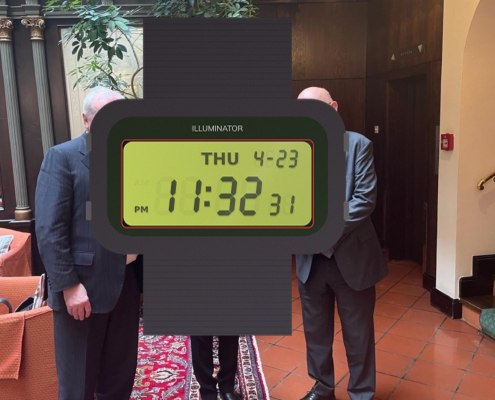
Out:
11 h 32 min 31 s
